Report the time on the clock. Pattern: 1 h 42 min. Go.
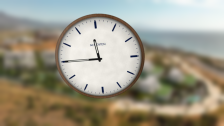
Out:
11 h 45 min
